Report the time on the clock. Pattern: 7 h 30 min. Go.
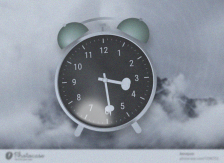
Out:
3 h 29 min
